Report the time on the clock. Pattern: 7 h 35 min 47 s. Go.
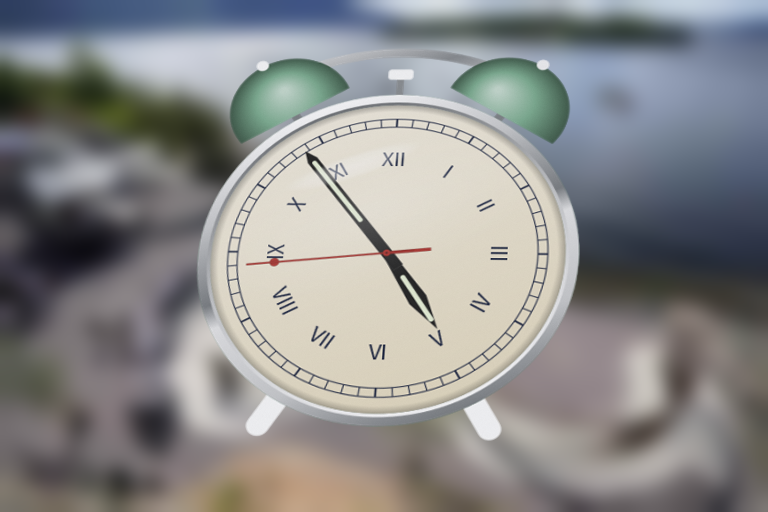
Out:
4 h 53 min 44 s
